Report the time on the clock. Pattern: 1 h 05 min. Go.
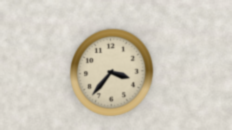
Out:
3 h 37 min
